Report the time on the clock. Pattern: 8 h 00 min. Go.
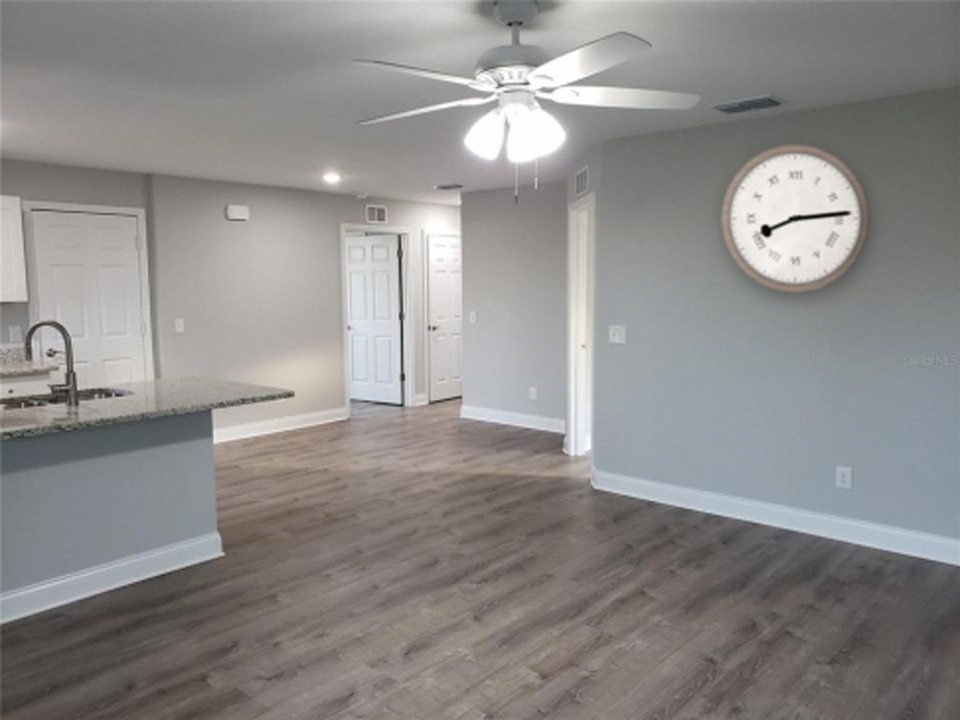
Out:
8 h 14 min
